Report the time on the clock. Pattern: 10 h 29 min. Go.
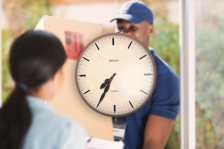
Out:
7 h 35 min
